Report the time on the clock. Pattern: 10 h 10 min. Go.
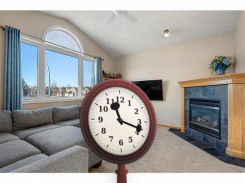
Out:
11 h 18 min
